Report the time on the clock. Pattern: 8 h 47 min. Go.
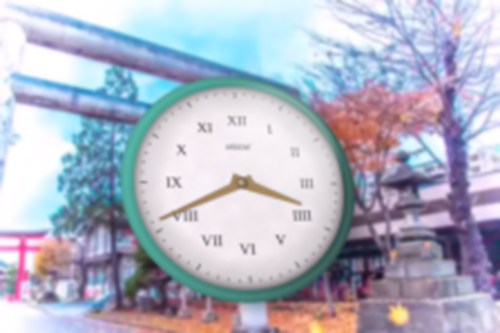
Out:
3 h 41 min
